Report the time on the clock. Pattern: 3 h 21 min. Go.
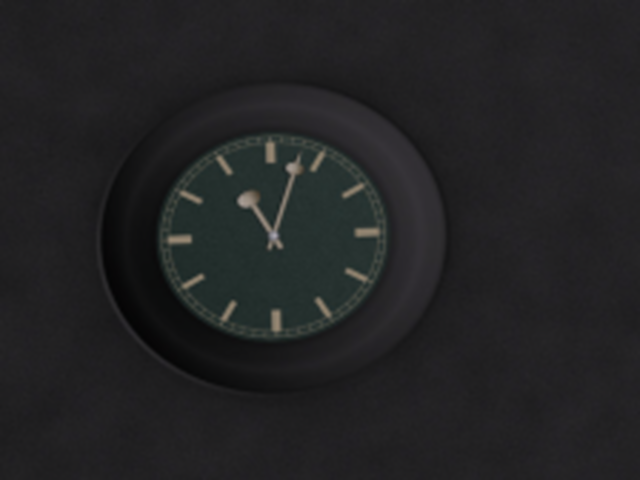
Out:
11 h 03 min
